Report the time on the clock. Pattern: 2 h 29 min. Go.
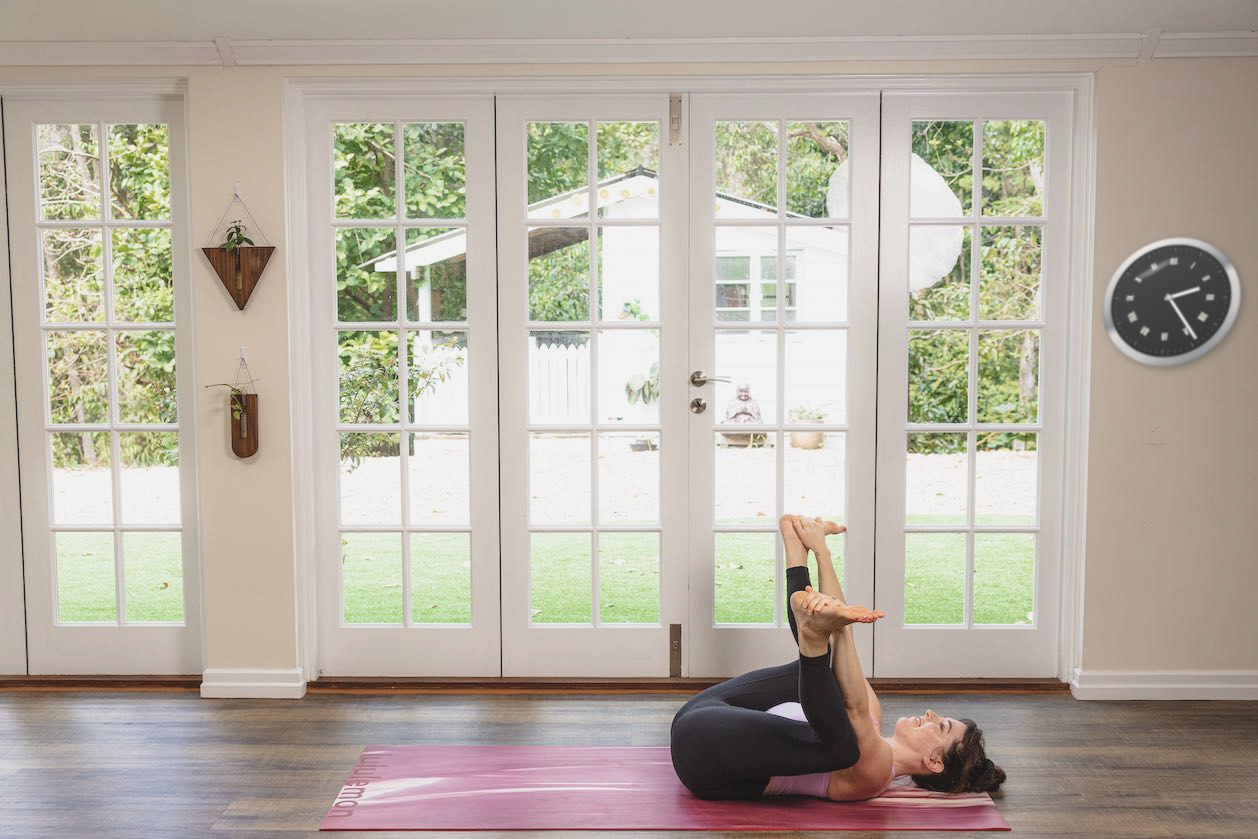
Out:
2 h 24 min
